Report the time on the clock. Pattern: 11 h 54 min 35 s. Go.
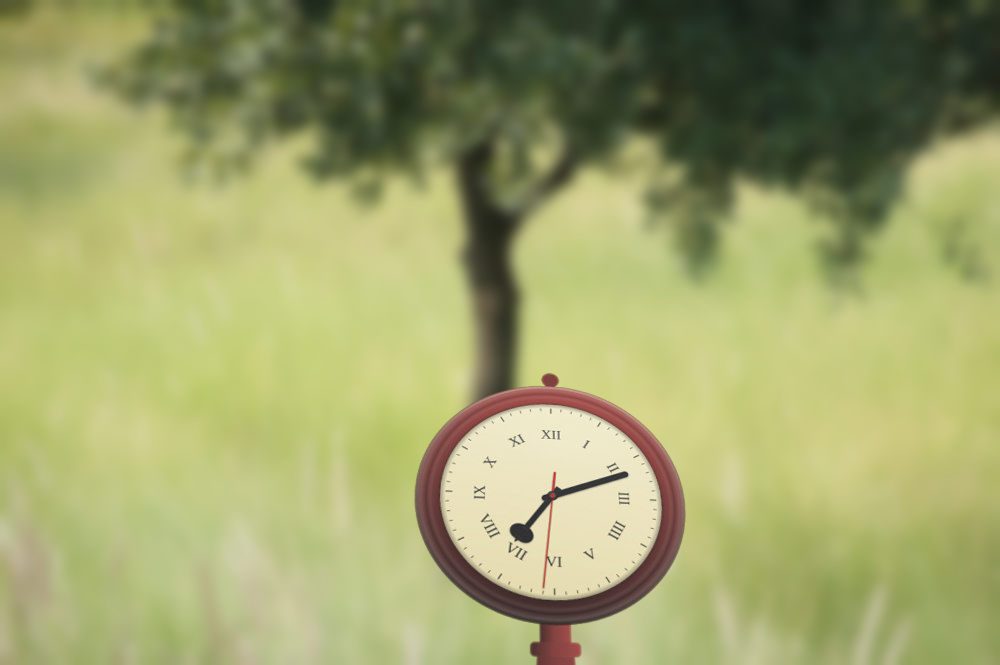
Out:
7 h 11 min 31 s
